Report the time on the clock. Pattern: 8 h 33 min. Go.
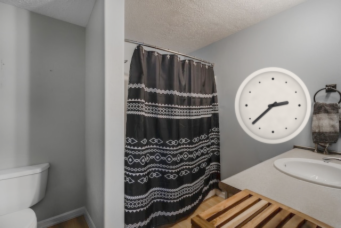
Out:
2 h 38 min
